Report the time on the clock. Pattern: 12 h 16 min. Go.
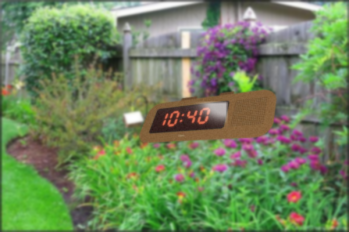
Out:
10 h 40 min
